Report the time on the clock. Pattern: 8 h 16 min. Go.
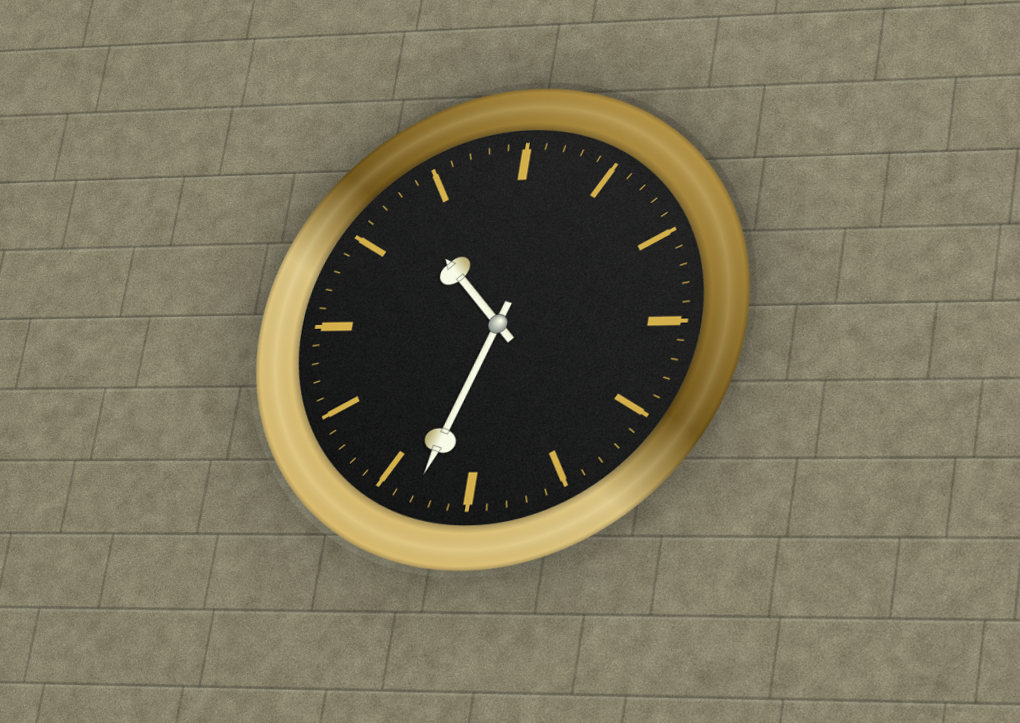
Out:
10 h 33 min
